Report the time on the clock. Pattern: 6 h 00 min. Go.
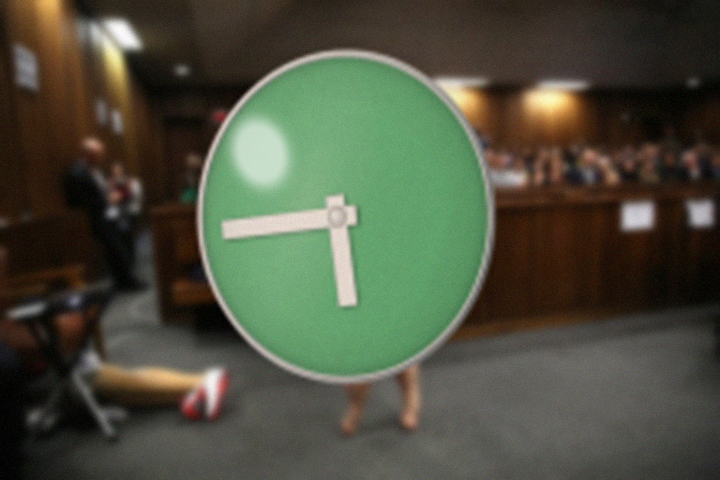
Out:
5 h 44 min
